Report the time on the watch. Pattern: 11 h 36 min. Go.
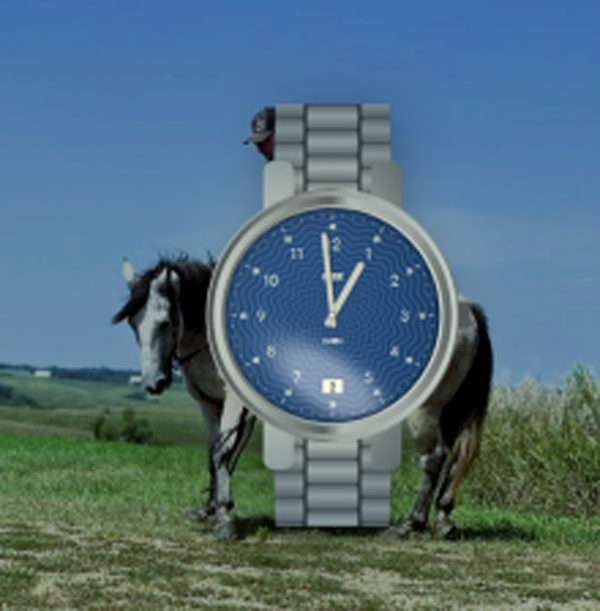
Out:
12 h 59 min
